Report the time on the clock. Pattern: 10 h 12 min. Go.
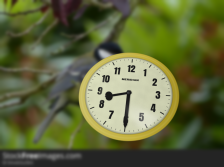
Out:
8 h 30 min
